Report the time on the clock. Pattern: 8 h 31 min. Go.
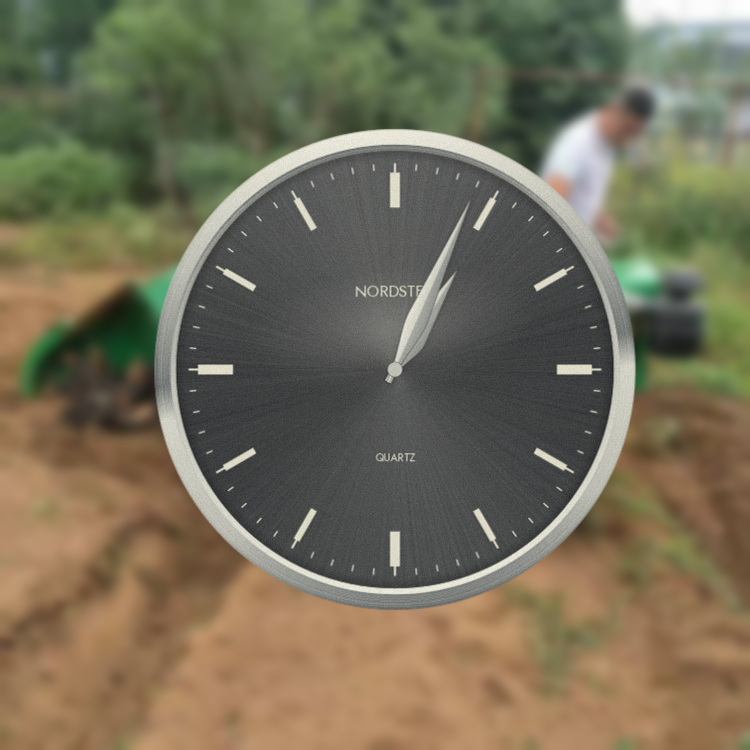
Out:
1 h 04 min
